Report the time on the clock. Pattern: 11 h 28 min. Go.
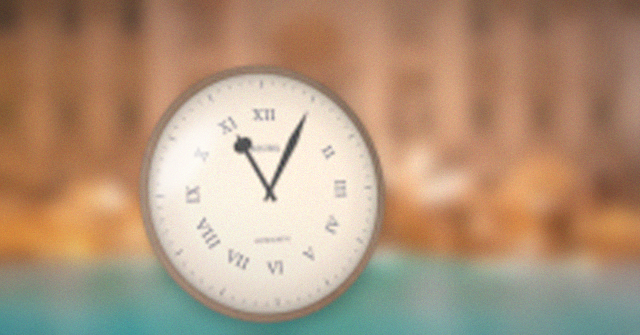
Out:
11 h 05 min
